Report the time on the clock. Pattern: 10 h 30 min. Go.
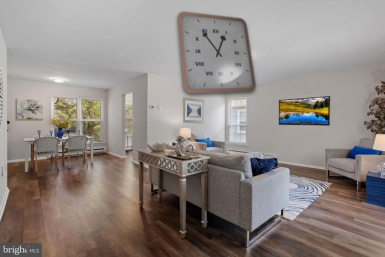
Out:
12 h 54 min
